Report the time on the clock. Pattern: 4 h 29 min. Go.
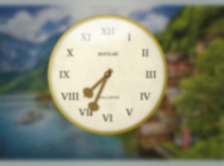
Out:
7 h 34 min
